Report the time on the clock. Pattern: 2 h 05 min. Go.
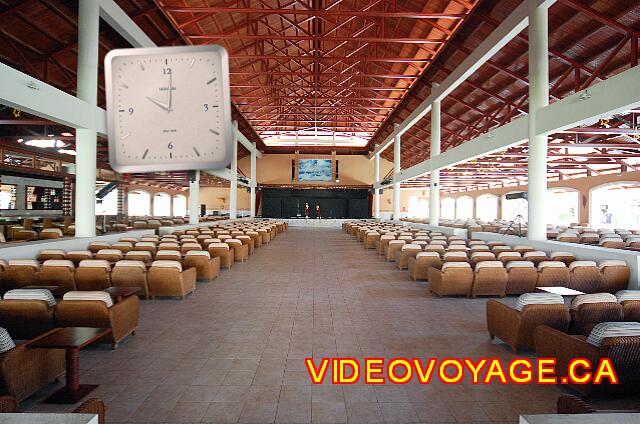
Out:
10 h 01 min
